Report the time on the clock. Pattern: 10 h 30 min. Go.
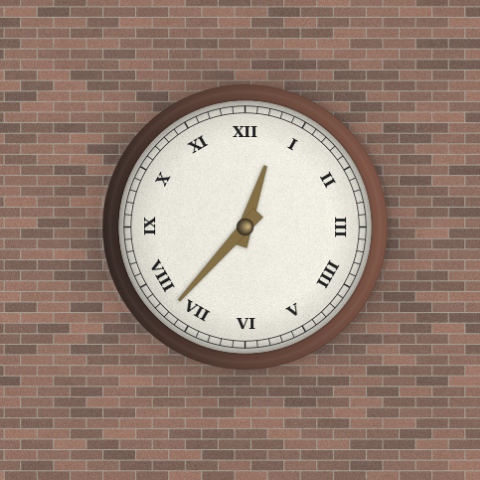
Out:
12 h 37 min
